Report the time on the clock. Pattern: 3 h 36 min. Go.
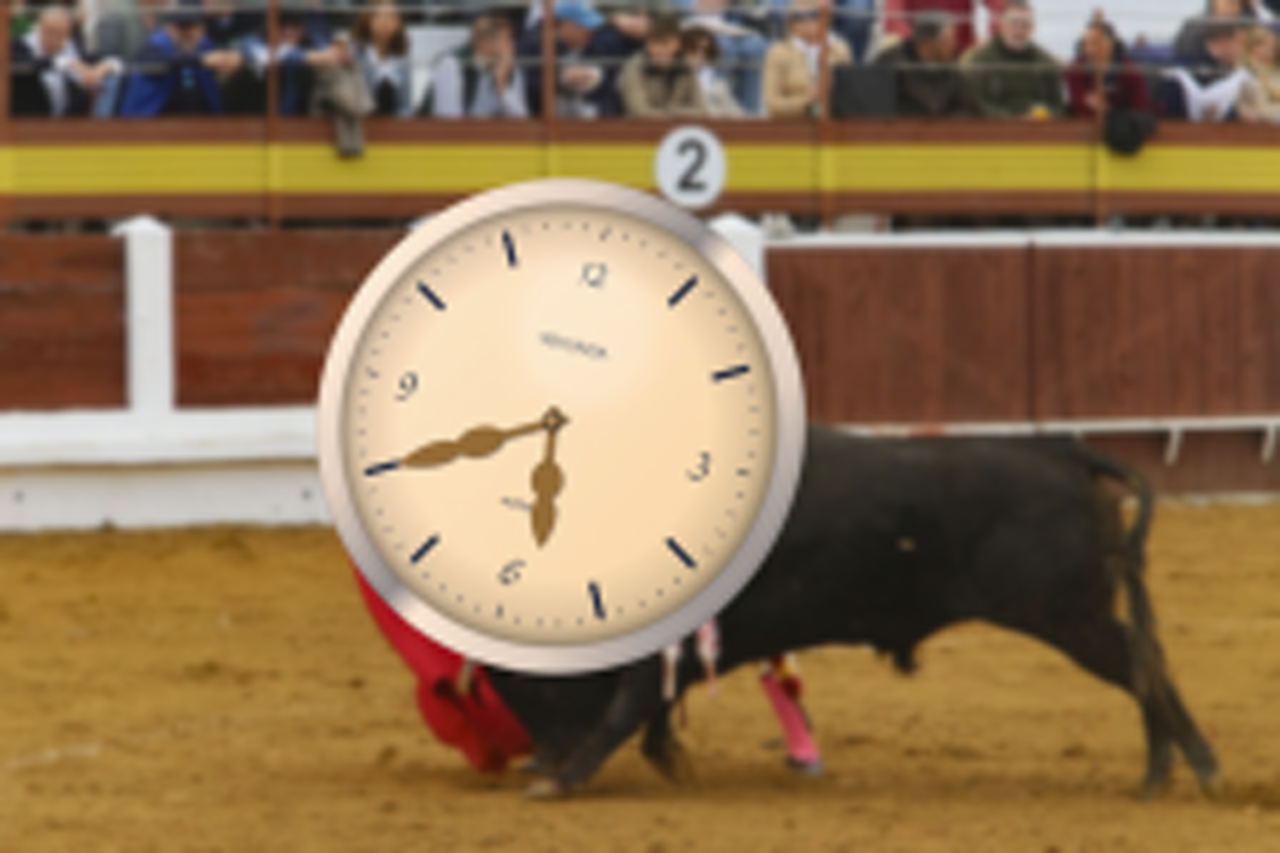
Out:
5 h 40 min
